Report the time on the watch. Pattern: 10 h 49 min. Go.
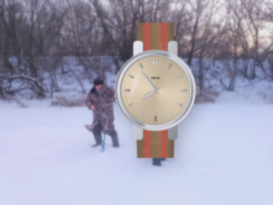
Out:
7 h 54 min
